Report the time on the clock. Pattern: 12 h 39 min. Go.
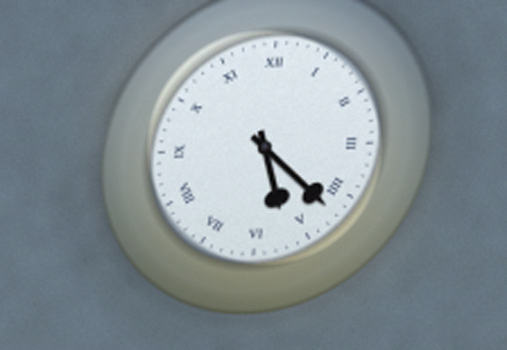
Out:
5 h 22 min
